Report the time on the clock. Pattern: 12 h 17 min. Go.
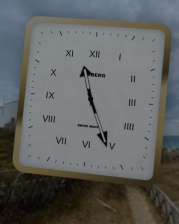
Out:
11 h 26 min
